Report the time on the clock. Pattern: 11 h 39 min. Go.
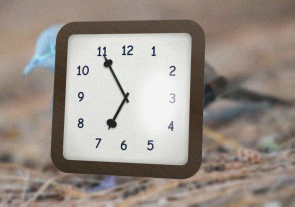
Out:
6 h 55 min
